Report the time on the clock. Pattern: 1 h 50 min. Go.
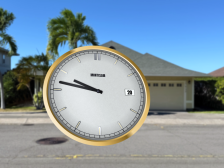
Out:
9 h 47 min
